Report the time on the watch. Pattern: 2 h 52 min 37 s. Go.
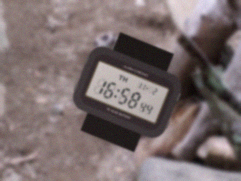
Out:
16 h 58 min 44 s
